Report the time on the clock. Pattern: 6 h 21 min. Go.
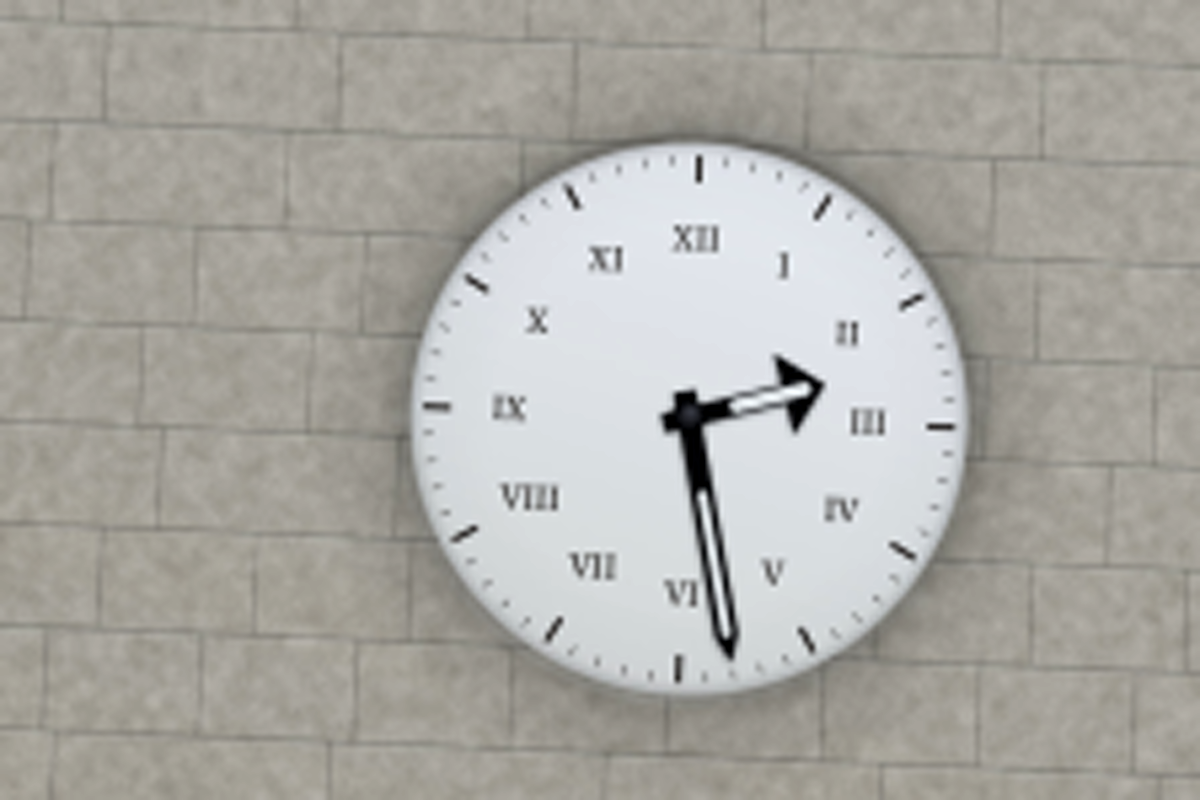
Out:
2 h 28 min
